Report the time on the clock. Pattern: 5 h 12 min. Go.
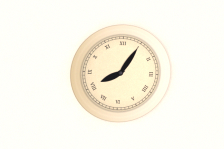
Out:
8 h 05 min
